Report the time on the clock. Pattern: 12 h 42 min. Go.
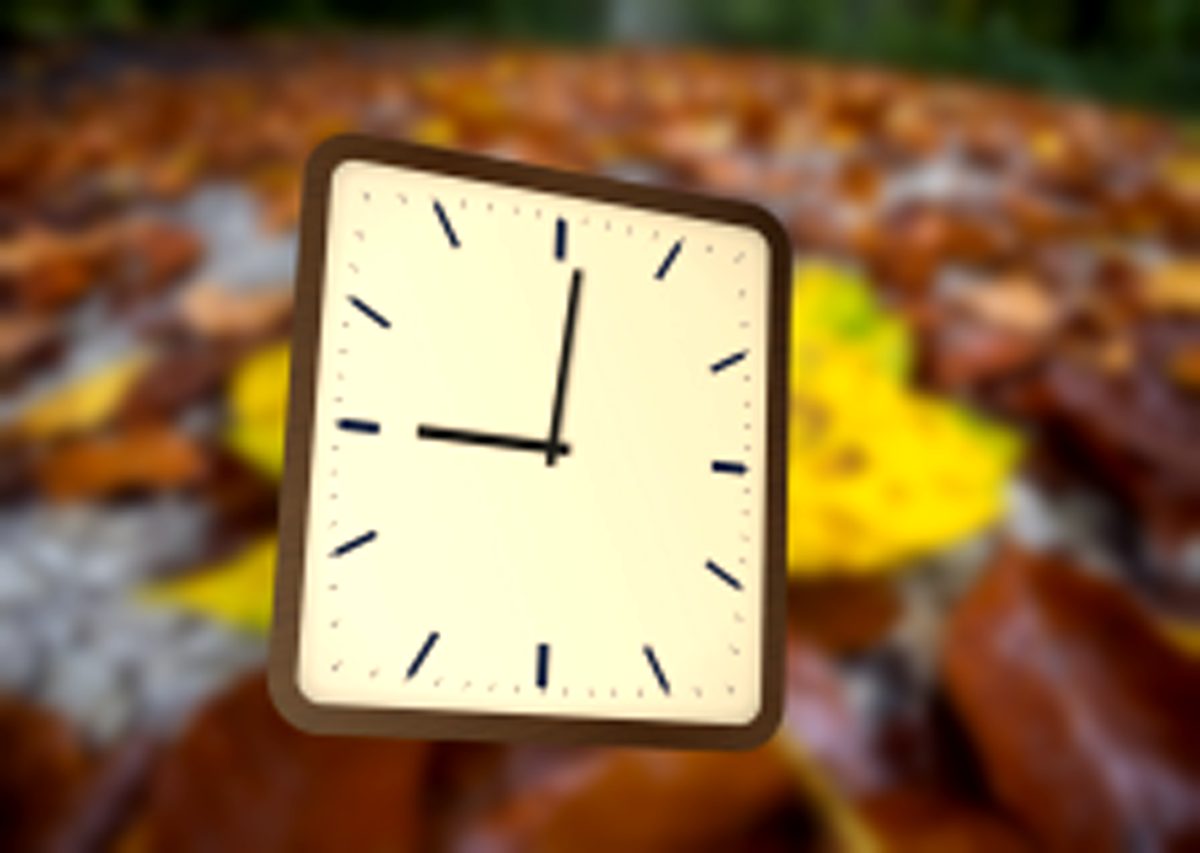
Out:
9 h 01 min
